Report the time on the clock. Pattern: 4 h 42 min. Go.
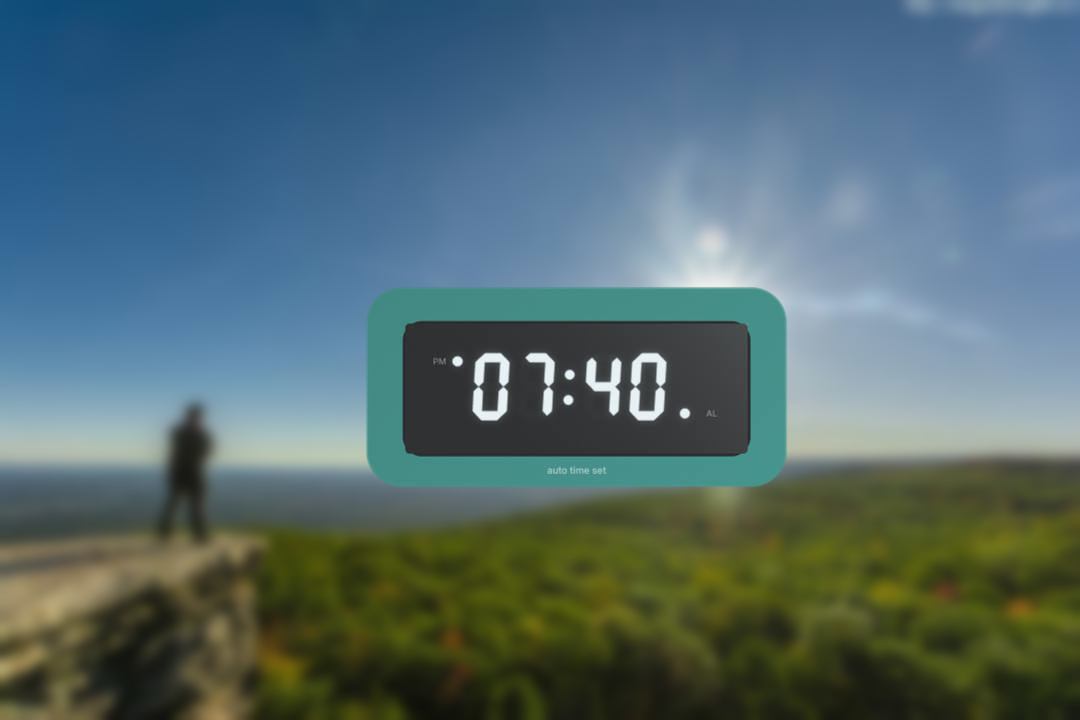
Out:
7 h 40 min
